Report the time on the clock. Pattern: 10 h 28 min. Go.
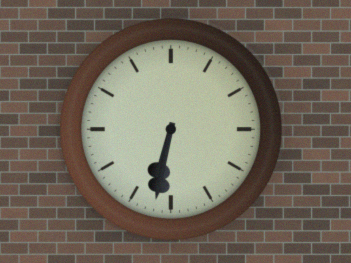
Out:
6 h 32 min
